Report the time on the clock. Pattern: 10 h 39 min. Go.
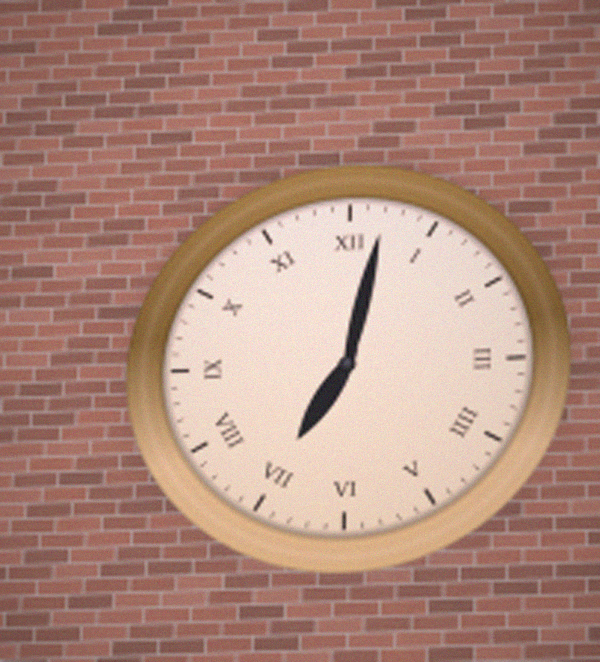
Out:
7 h 02 min
